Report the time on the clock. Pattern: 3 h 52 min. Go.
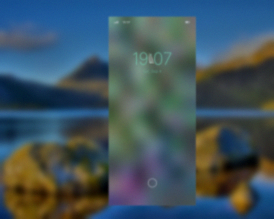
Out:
19 h 07 min
